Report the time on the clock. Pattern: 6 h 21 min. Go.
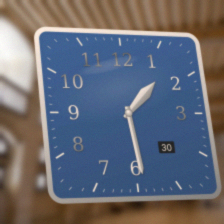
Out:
1 h 29 min
